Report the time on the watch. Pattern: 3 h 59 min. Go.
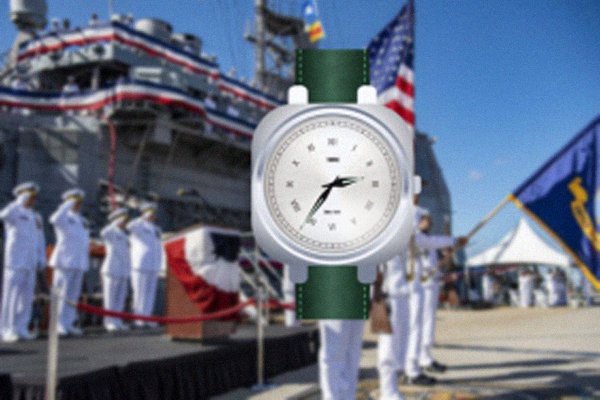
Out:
2 h 36 min
